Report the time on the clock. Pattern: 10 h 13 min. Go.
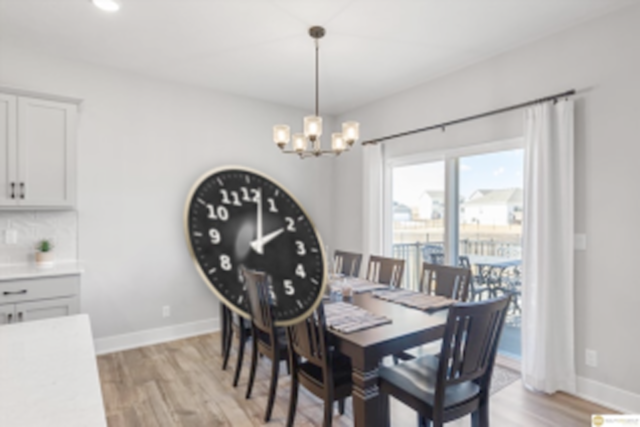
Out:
2 h 02 min
